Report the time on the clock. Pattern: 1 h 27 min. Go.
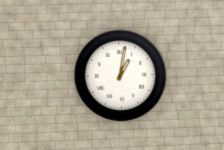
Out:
1 h 02 min
